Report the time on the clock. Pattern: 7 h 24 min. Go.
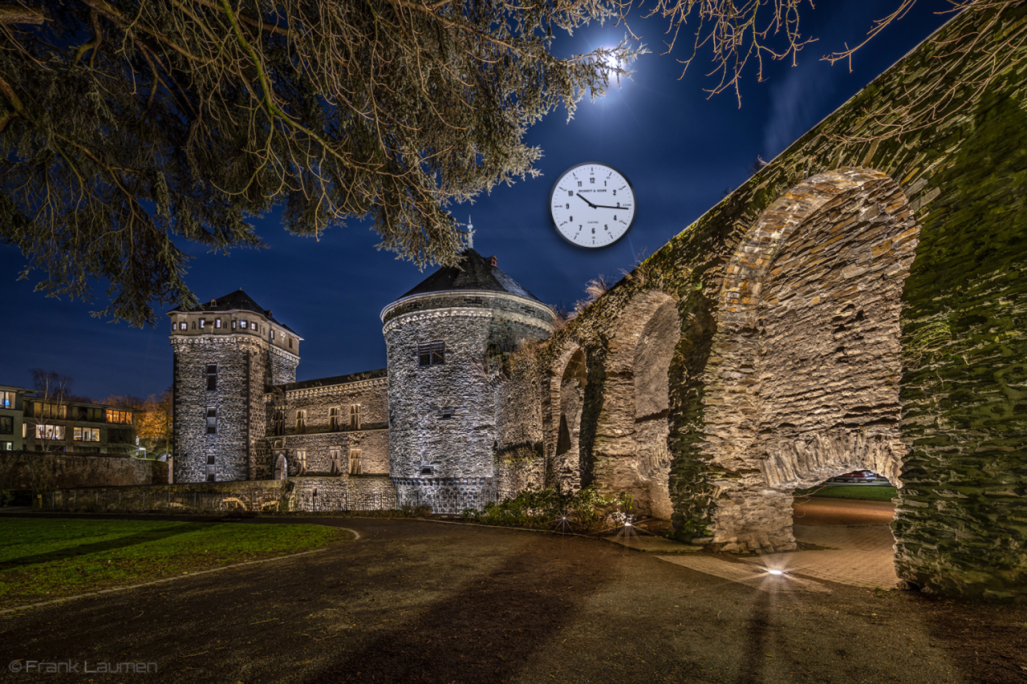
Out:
10 h 16 min
